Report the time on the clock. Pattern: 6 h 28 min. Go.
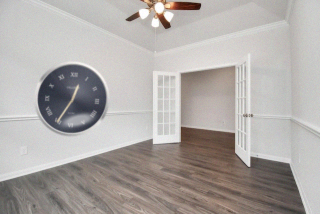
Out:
12 h 35 min
